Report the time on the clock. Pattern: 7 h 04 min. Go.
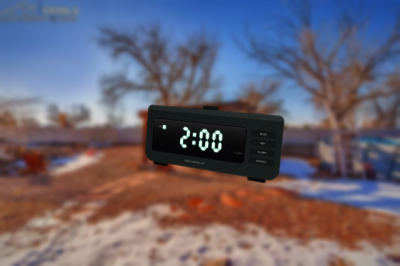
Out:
2 h 00 min
